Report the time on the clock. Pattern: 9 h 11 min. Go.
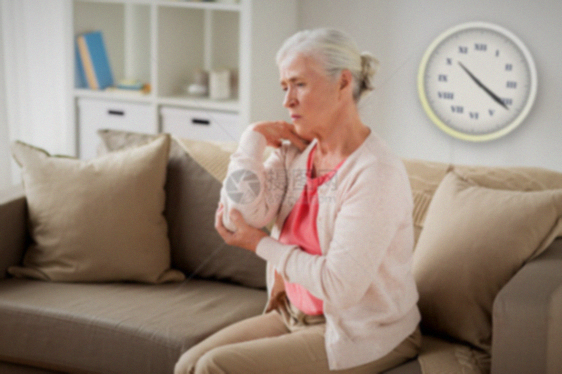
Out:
10 h 21 min
